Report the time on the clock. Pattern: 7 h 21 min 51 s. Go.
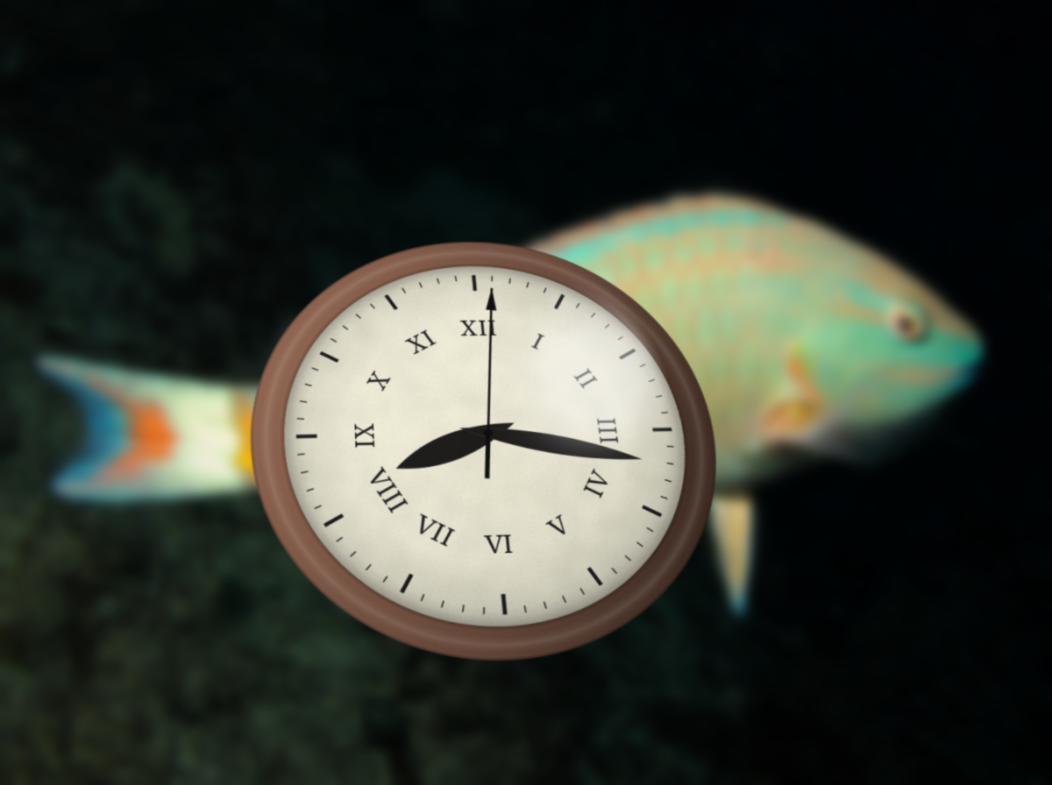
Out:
8 h 17 min 01 s
